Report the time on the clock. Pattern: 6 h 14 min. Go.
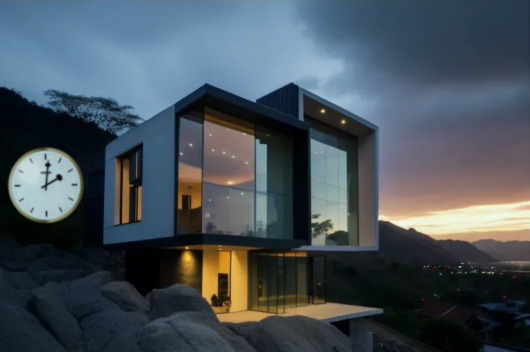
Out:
2 h 01 min
